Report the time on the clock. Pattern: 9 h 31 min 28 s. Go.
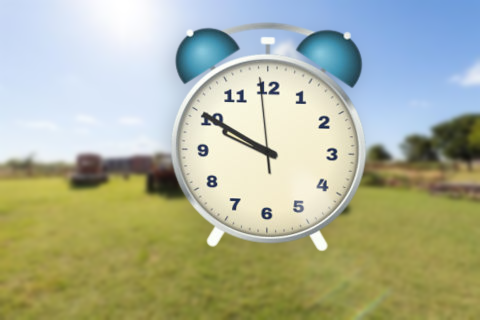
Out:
9 h 49 min 59 s
